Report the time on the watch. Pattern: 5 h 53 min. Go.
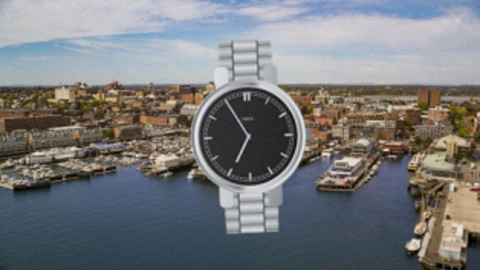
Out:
6 h 55 min
